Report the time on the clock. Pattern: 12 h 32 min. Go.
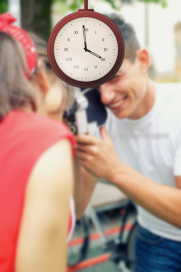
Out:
3 h 59 min
